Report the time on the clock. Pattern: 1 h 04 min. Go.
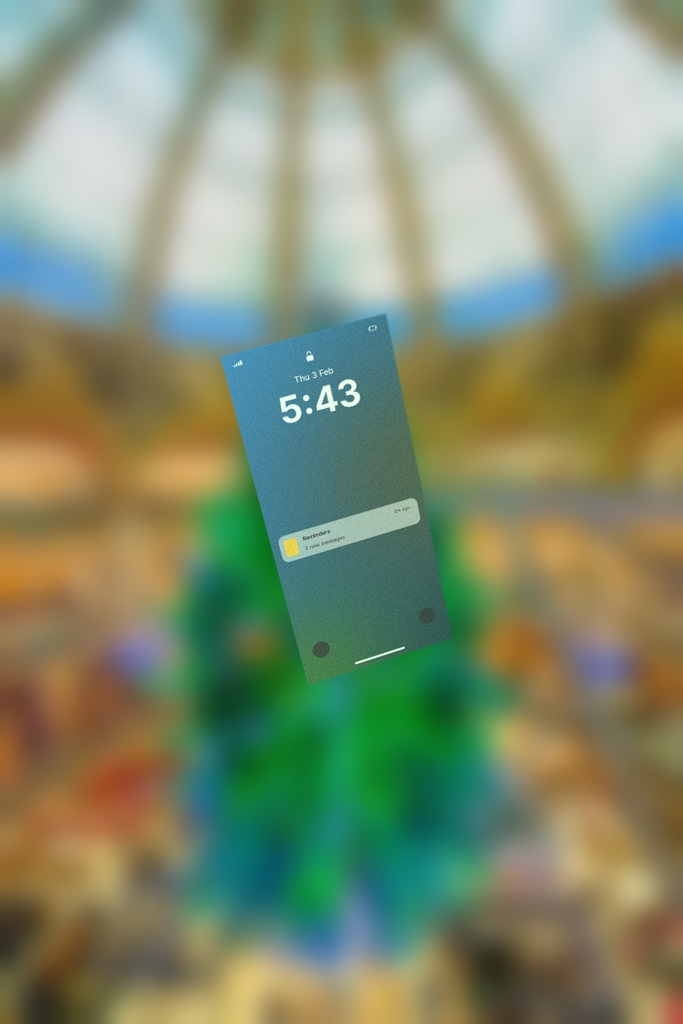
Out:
5 h 43 min
